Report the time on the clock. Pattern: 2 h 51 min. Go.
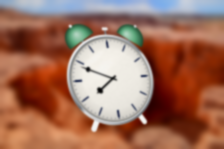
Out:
7 h 49 min
